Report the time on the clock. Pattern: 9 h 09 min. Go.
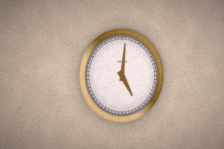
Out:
5 h 01 min
